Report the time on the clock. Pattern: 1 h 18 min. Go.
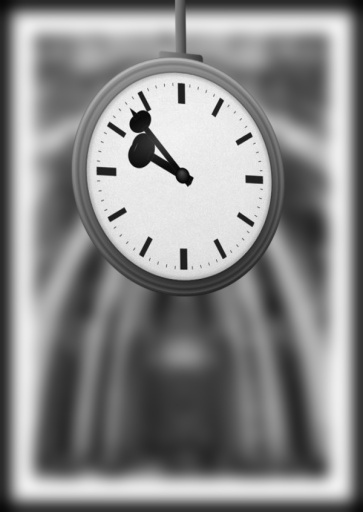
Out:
9 h 53 min
